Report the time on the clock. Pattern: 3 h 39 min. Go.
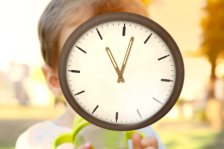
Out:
11 h 02 min
